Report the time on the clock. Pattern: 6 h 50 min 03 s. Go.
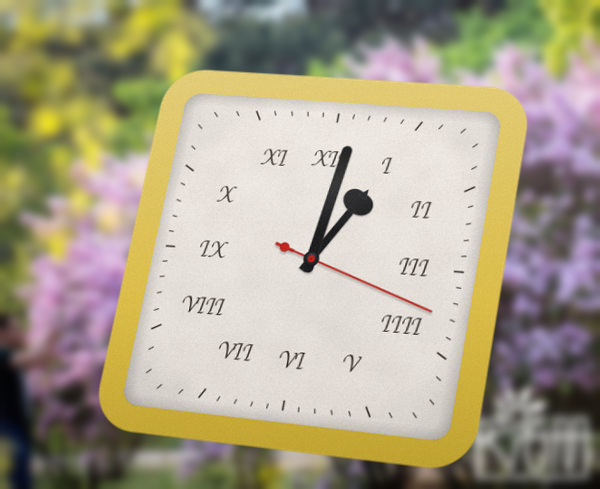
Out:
1 h 01 min 18 s
